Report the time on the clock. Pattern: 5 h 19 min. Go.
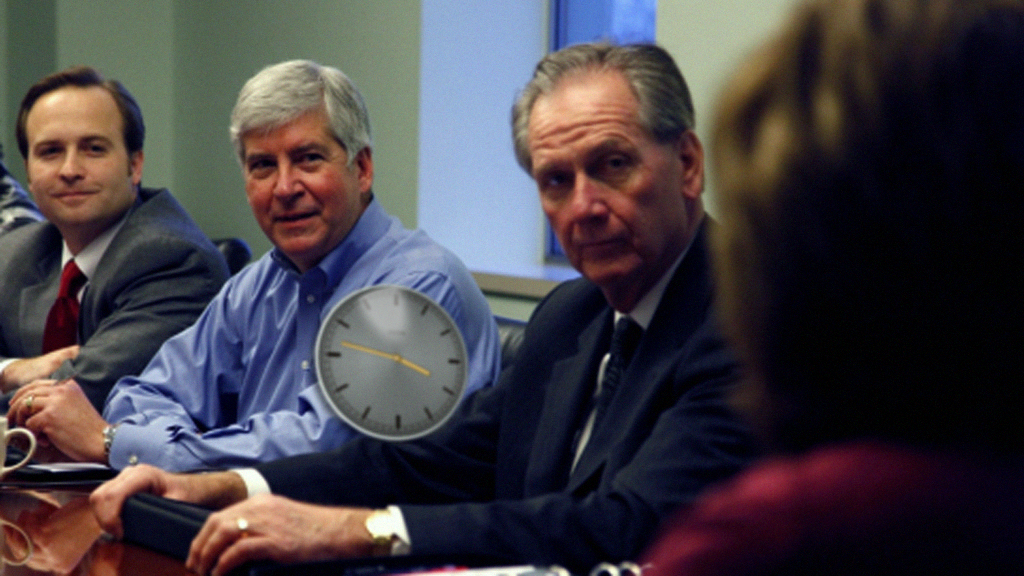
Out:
3 h 47 min
